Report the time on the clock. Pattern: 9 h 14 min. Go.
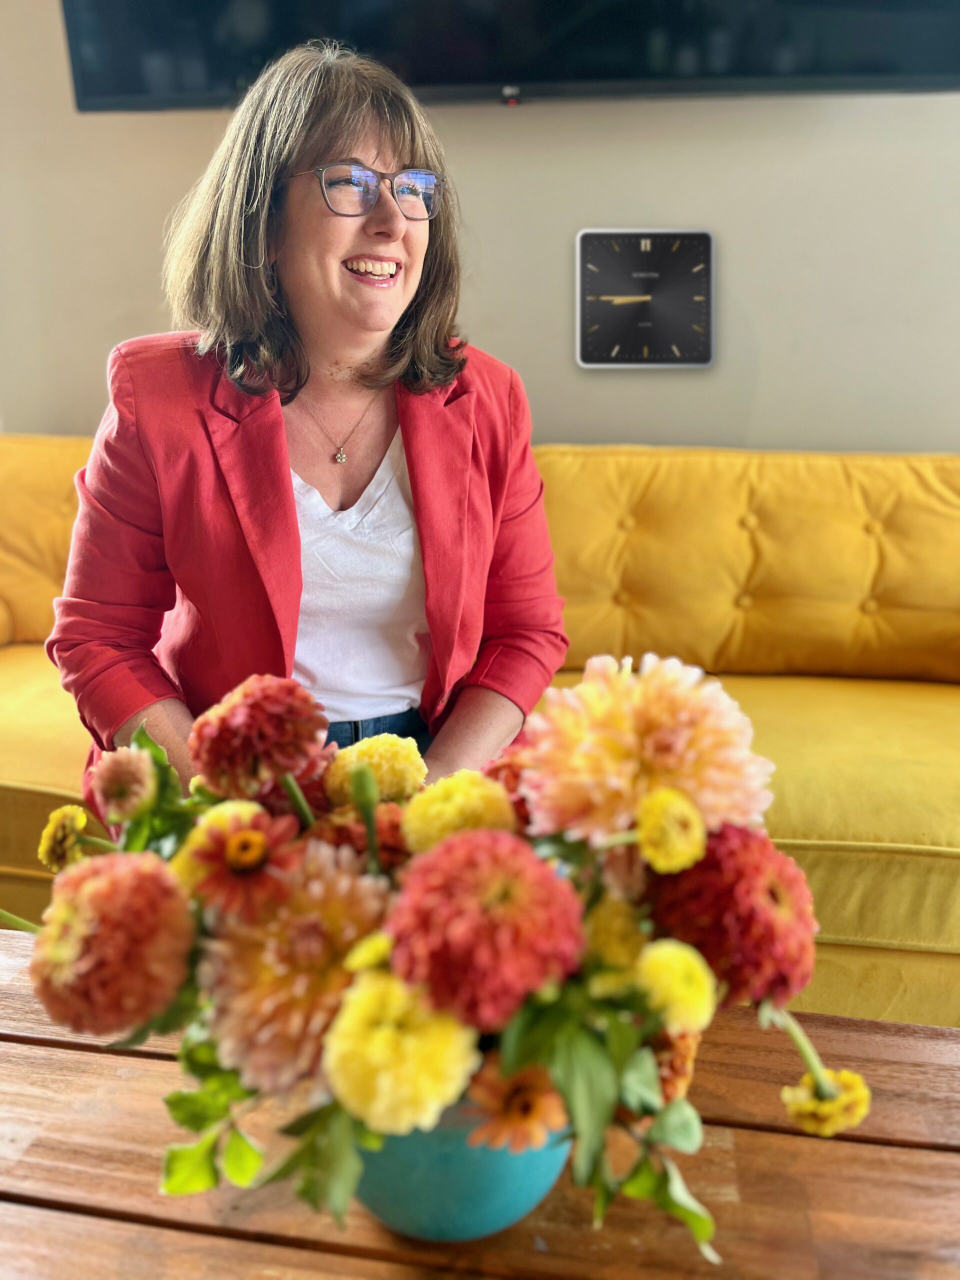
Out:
8 h 45 min
